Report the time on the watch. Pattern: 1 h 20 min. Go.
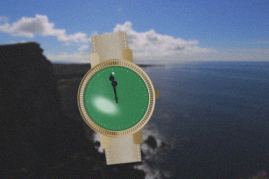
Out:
11 h 59 min
